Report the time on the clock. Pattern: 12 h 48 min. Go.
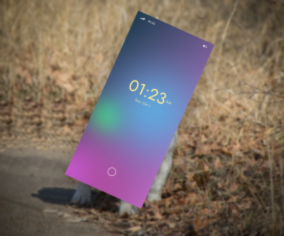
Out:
1 h 23 min
